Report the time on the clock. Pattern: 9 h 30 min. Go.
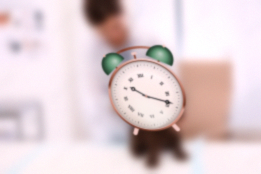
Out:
10 h 19 min
